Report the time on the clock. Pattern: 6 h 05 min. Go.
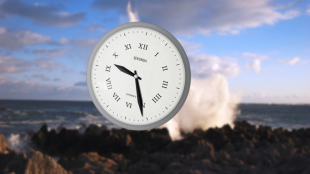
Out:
9 h 26 min
